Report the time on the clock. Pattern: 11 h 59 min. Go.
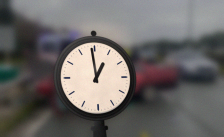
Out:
12 h 59 min
